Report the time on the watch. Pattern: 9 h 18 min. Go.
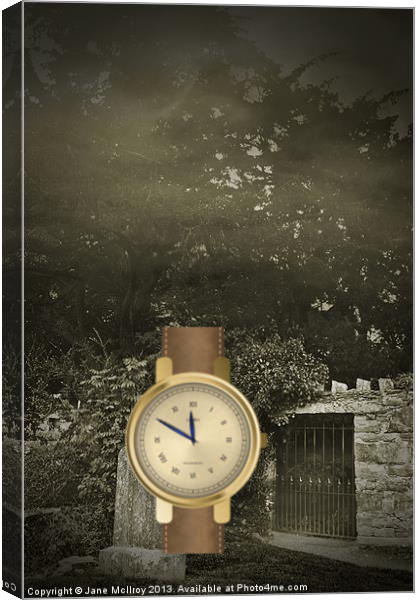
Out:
11 h 50 min
